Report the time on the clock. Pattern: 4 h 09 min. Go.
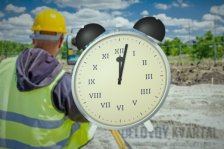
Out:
12 h 02 min
